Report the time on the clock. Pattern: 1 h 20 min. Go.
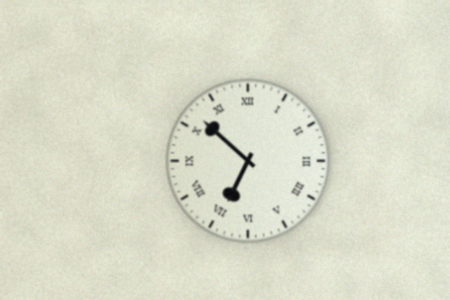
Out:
6 h 52 min
